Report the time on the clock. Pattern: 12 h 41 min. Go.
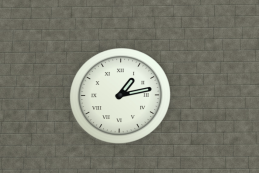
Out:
1 h 13 min
